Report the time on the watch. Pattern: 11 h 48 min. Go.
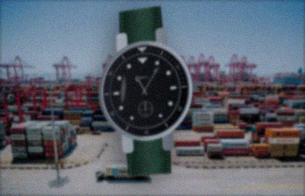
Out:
11 h 06 min
